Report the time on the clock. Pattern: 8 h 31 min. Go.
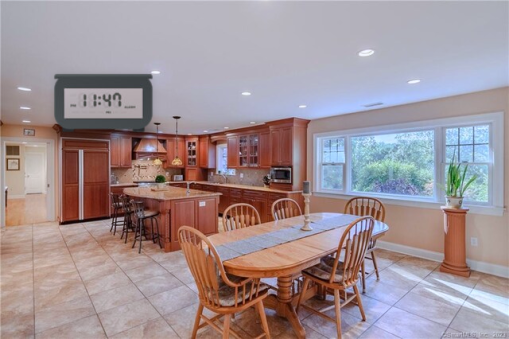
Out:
11 h 47 min
